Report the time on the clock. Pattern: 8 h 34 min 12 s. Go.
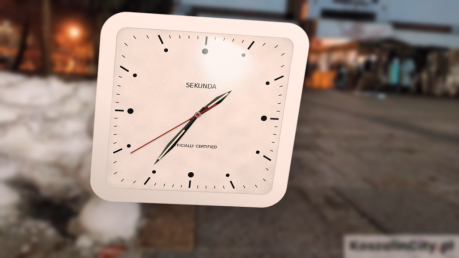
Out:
1 h 35 min 39 s
